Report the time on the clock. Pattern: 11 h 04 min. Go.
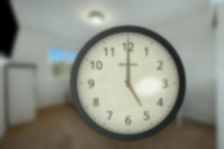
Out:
5 h 00 min
